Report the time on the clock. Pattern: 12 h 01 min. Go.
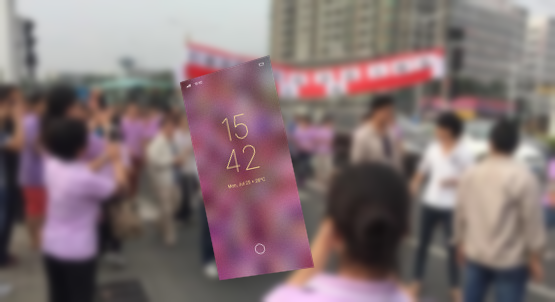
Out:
15 h 42 min
